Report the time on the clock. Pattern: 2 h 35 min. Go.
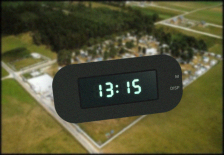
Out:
13 h 15 min
